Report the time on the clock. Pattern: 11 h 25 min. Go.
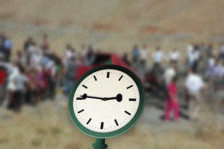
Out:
2 h 46 min
